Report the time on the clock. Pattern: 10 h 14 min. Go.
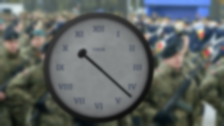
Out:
10 h 22 min
